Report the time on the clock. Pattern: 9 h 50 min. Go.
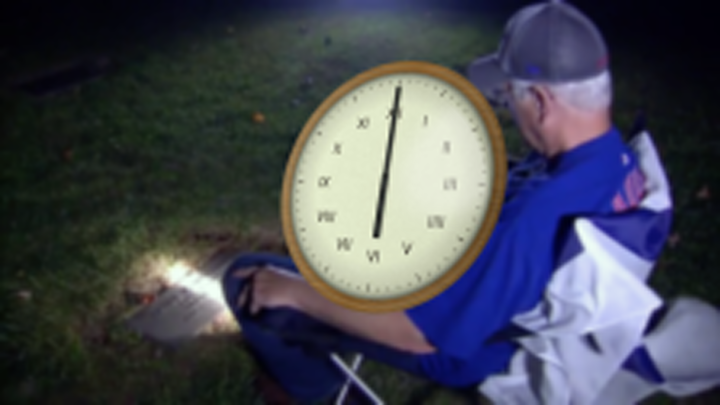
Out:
6 h 00 min
